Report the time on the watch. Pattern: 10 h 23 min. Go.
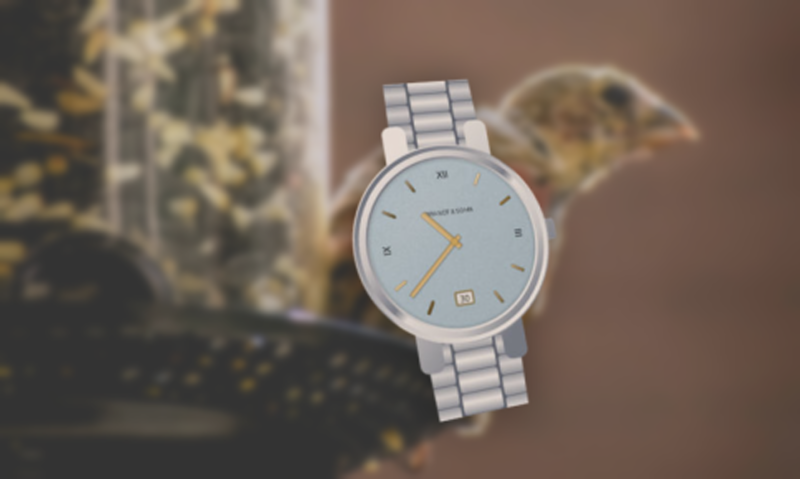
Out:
10 h 38 min
